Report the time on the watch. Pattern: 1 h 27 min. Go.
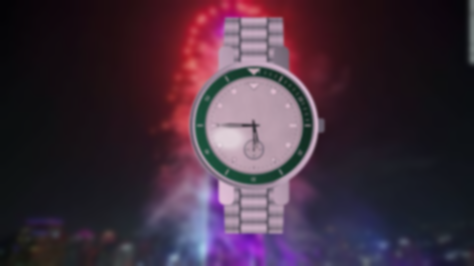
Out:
5 h 45 min
